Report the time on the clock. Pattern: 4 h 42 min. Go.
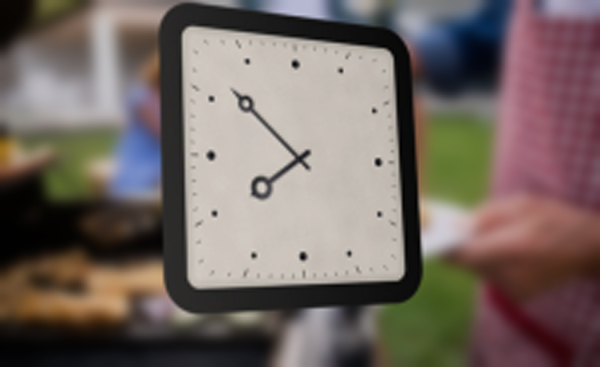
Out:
7 h 52 min
